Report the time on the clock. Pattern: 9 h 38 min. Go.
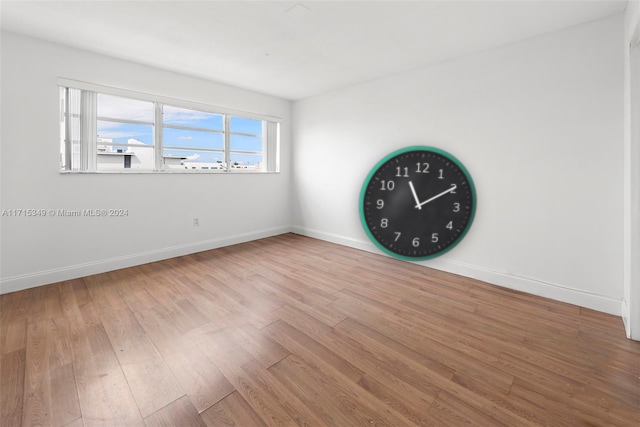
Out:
11 h 10 min
